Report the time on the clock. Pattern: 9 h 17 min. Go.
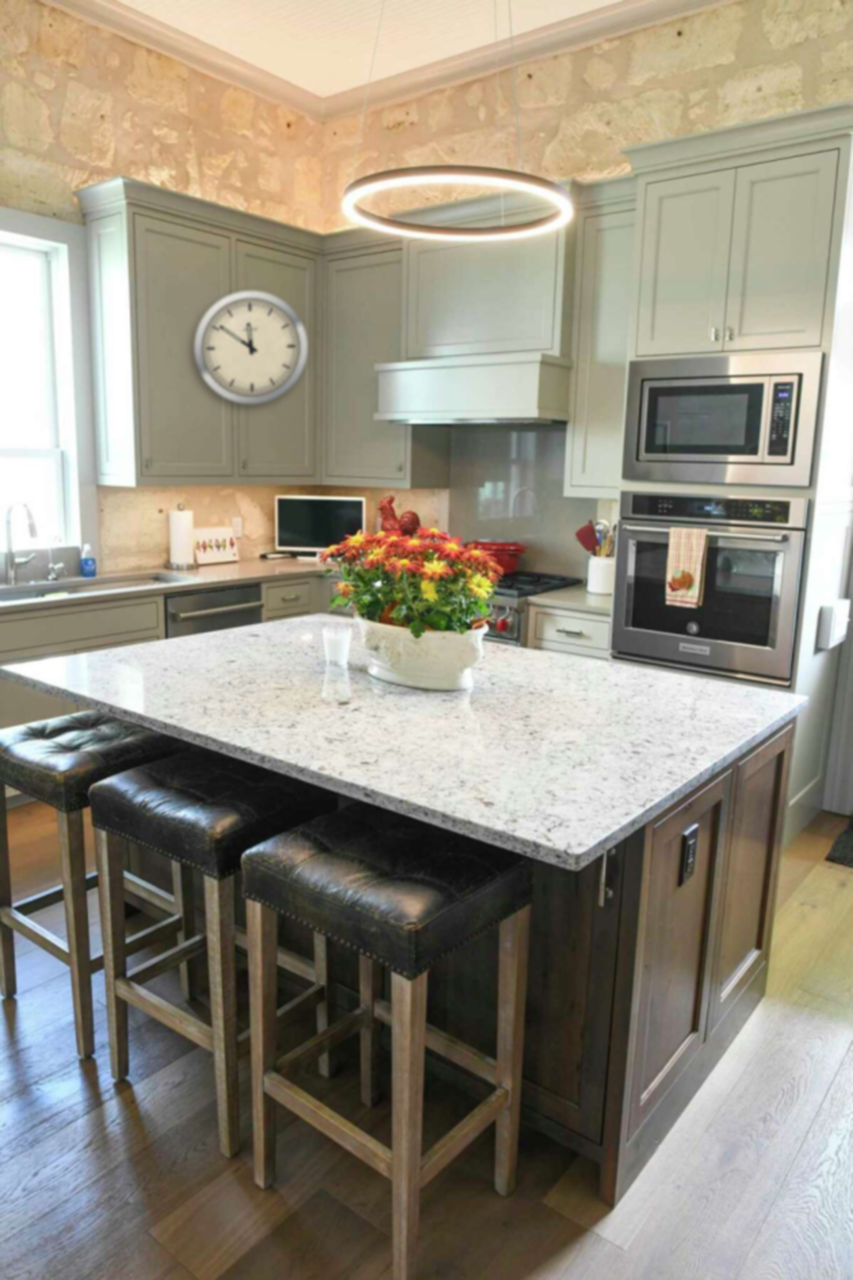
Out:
11 h 51 min
